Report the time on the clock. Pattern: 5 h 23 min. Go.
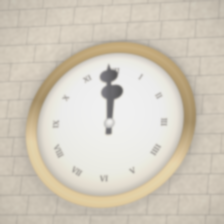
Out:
11 h 59 min
